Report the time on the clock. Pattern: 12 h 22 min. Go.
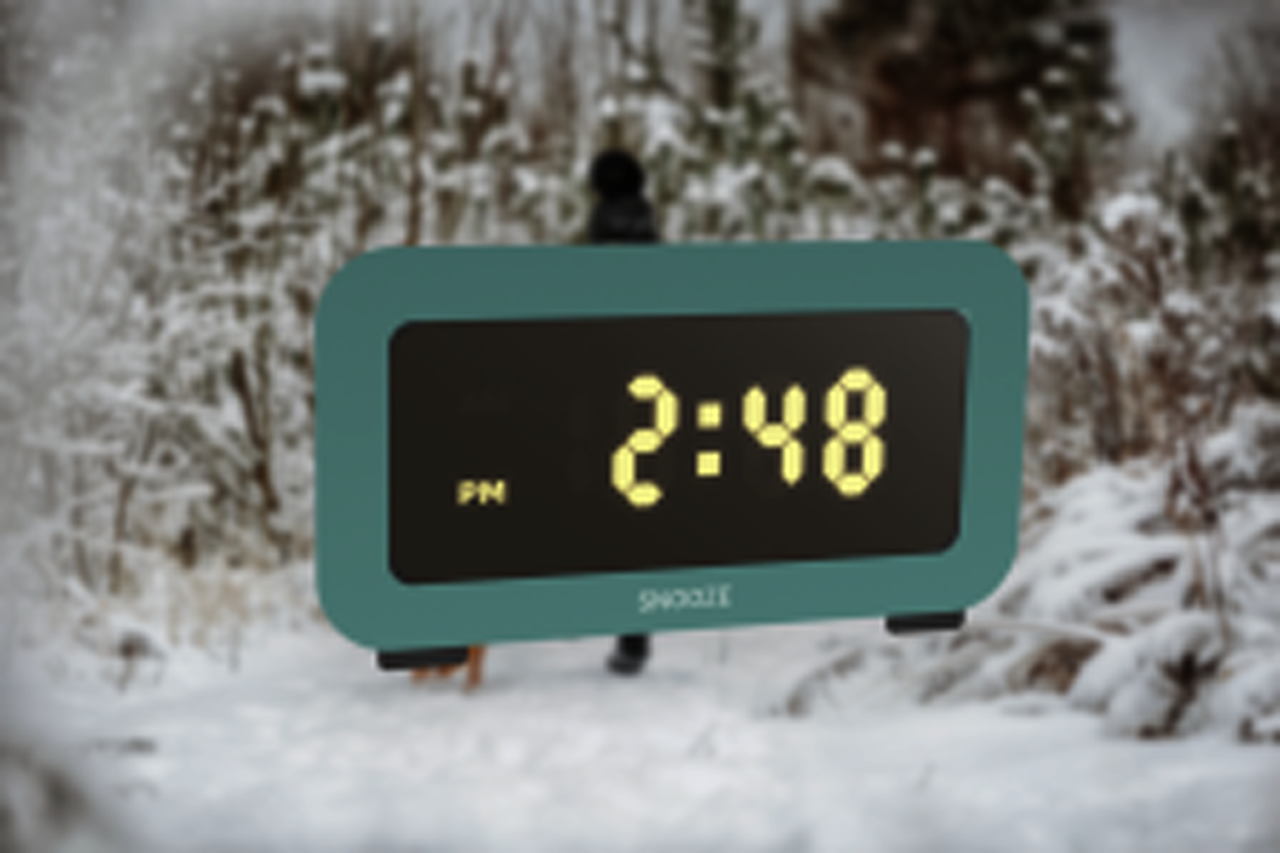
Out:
2 h 48 min
